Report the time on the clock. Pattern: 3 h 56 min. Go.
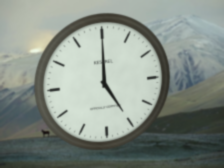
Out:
5 h 00 min
